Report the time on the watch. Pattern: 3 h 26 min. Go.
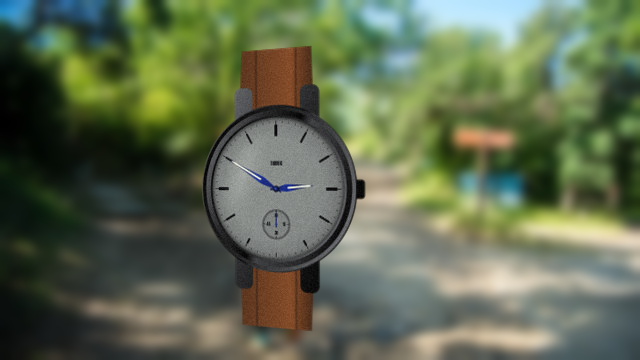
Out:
2 h 50 min
